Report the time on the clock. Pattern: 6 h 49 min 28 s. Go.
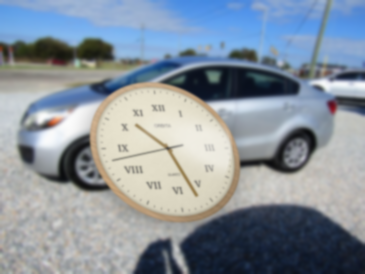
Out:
10 h 26 min 43 s
